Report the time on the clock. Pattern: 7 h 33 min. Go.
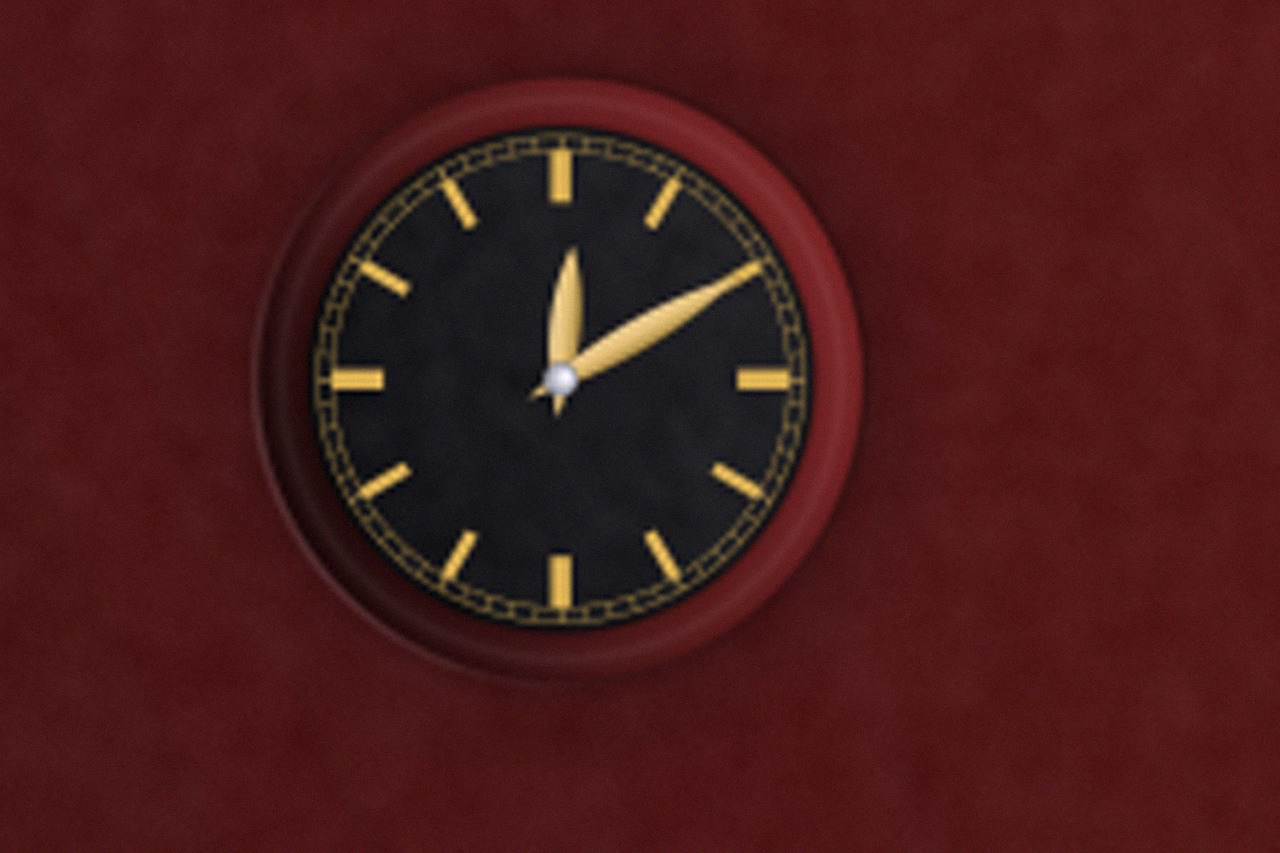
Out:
12 h 10 min
